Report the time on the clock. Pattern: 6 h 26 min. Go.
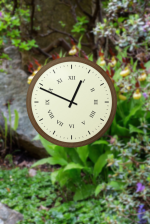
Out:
12 h 49 min
